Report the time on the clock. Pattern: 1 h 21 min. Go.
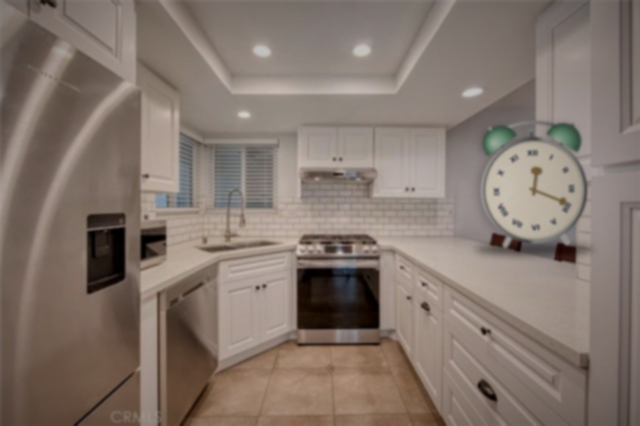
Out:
12 h 19 min
